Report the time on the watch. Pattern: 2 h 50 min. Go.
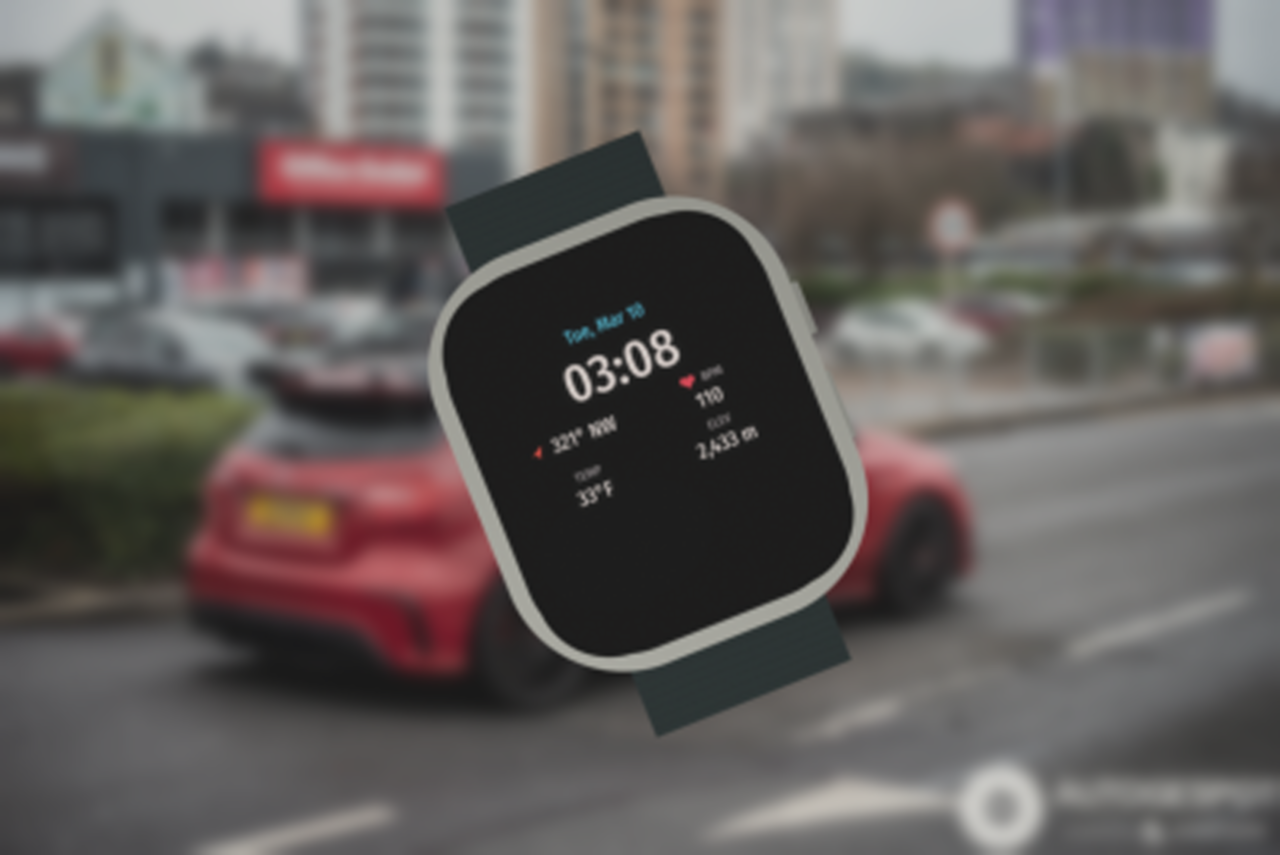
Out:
3 h 08 min
